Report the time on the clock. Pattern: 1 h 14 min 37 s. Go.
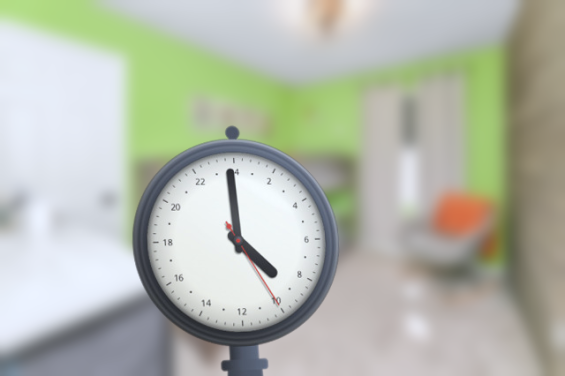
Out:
8 h 59 min 25 s
